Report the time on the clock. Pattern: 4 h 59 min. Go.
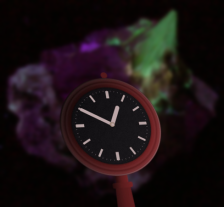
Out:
12 h 50 min
